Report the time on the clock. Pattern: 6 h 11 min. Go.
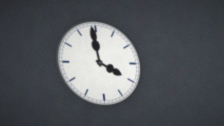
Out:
3 h 59 min
